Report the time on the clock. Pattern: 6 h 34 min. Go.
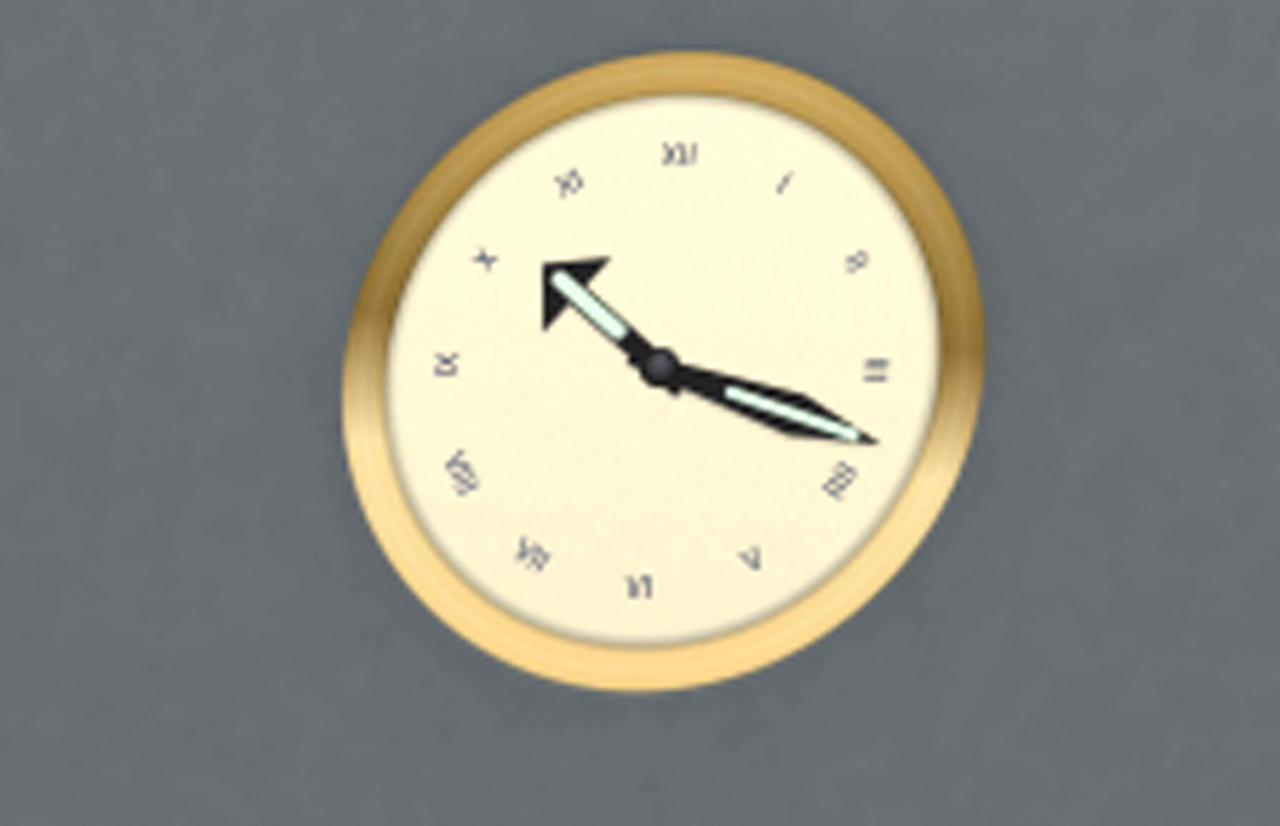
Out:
10 h 18 min
